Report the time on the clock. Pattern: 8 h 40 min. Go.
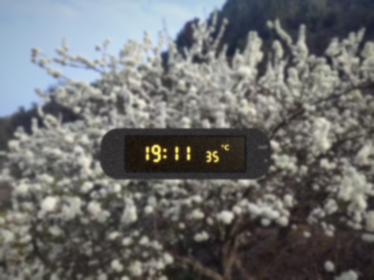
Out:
19 h 11 min
